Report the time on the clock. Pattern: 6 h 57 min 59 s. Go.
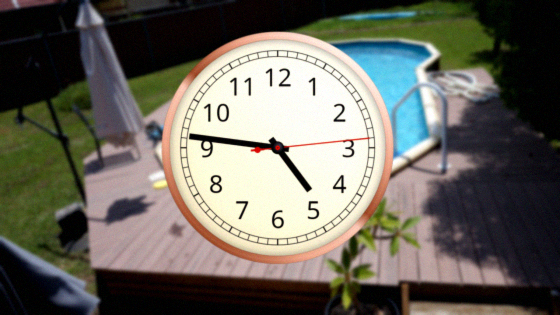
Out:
4 h 46 min 14 s
